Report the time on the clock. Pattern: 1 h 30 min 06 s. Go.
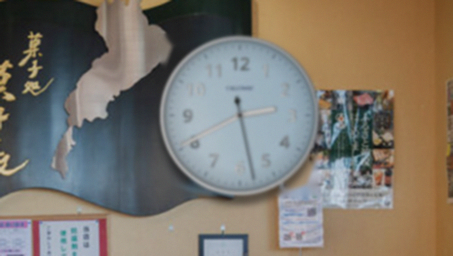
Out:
2 h 40 min 28 s
